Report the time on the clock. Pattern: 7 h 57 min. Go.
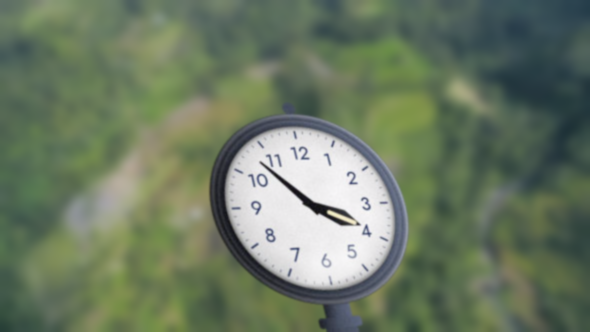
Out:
3 h 53 min
